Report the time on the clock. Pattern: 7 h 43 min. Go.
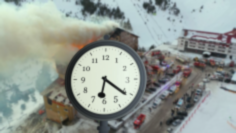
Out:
6 h 21 min
